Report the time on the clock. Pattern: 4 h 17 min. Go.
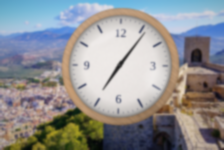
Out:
7 h 06 min
